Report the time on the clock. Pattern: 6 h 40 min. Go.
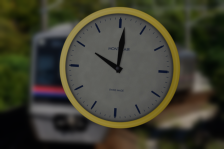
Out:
10 h 01 min
